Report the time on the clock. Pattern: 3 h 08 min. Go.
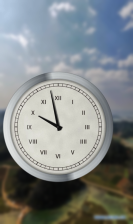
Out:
9 h 58 min
